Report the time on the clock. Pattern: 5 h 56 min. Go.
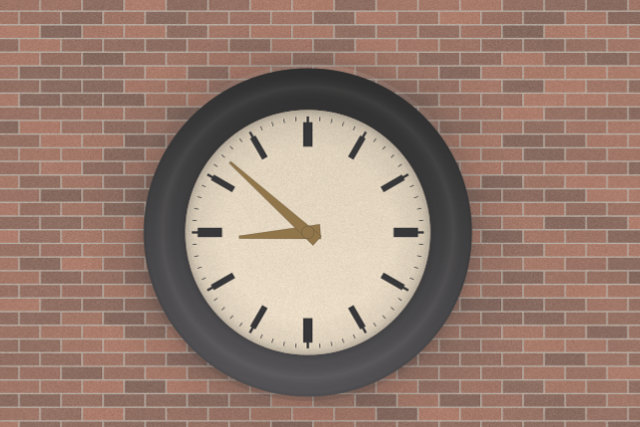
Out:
8 h 52 min
